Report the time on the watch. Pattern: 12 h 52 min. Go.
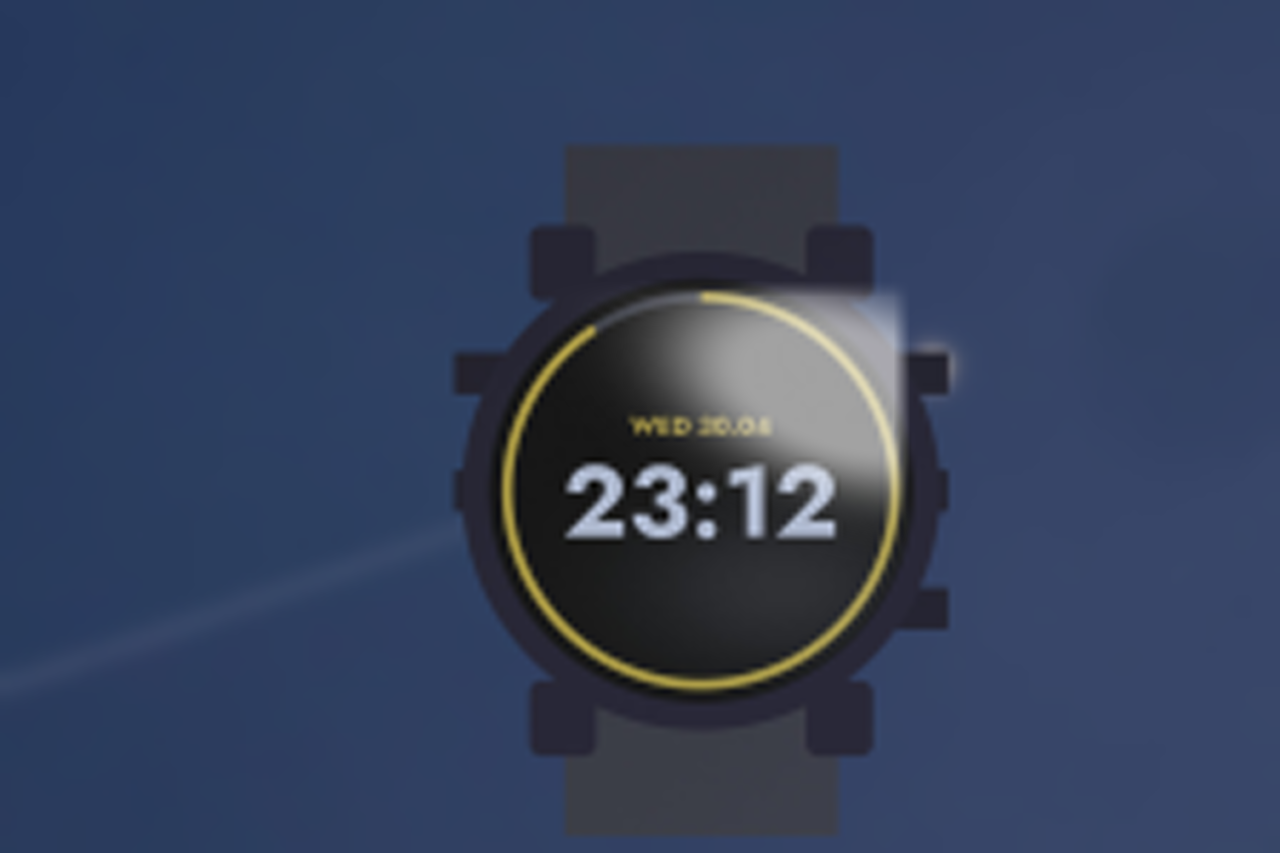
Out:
23 h 12 min
